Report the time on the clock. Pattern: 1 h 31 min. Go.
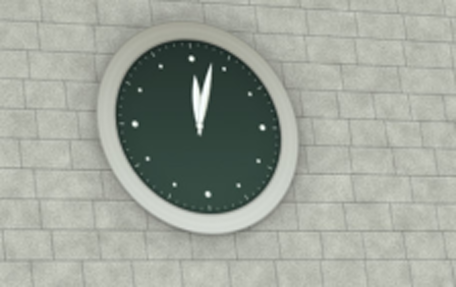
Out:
12 h 03 min
